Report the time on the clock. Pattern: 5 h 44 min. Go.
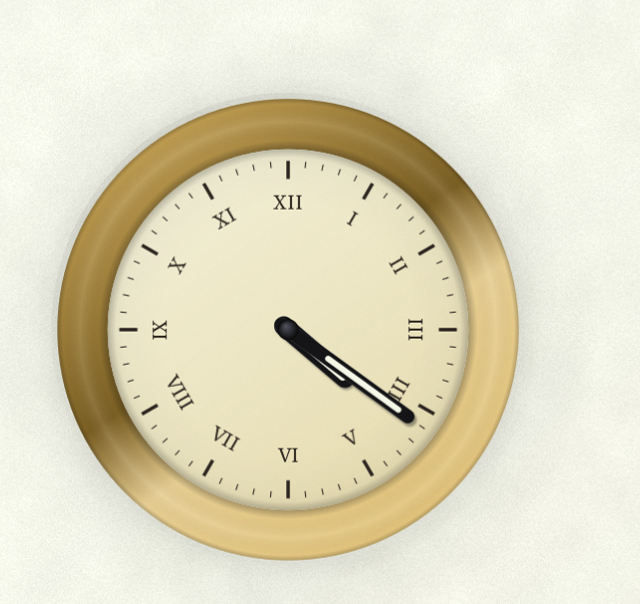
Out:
4 h 21 min
